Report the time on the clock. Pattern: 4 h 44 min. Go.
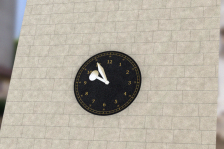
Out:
9 h 55 min
